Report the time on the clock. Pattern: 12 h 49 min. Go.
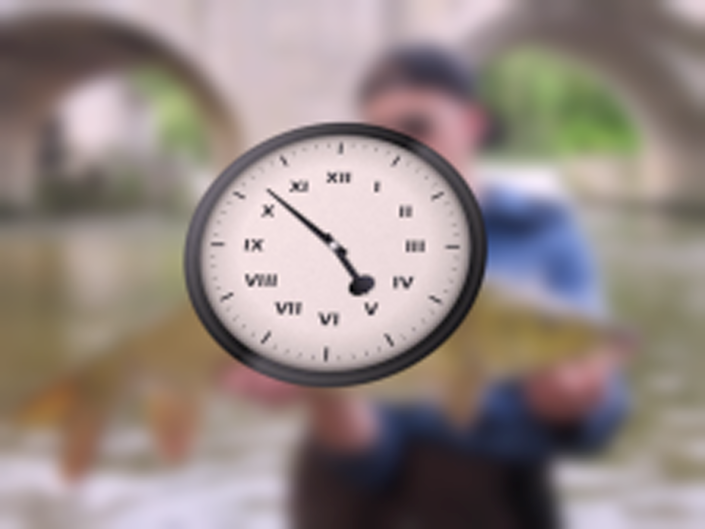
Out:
4 h 52 min
